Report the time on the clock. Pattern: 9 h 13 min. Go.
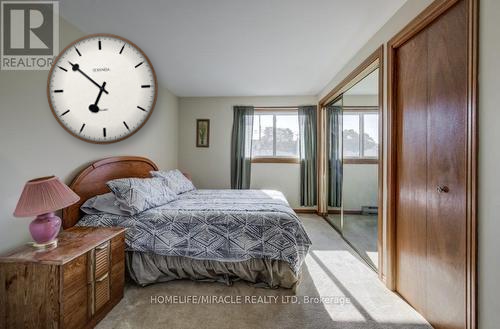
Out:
6 h 52 min
